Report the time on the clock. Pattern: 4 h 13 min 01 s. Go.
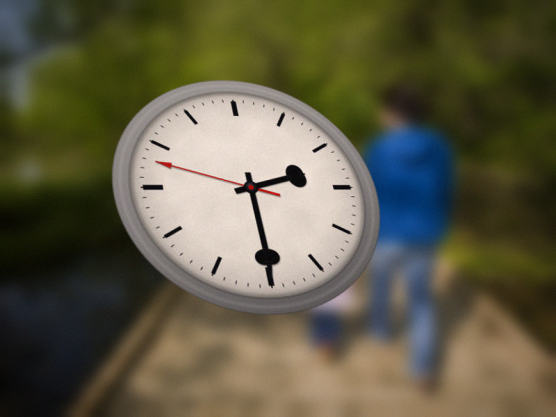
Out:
2 h 29 min 48 s
